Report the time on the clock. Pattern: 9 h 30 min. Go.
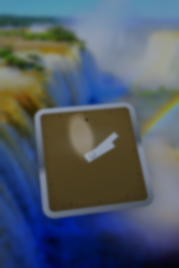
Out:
2 h 09 min
